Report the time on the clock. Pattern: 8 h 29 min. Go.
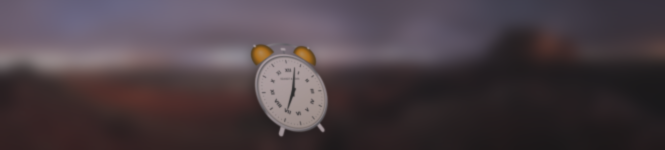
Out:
7 h 03 min
